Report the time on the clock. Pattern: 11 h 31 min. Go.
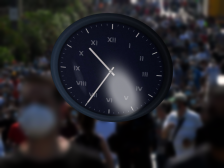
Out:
10 h 35 min
